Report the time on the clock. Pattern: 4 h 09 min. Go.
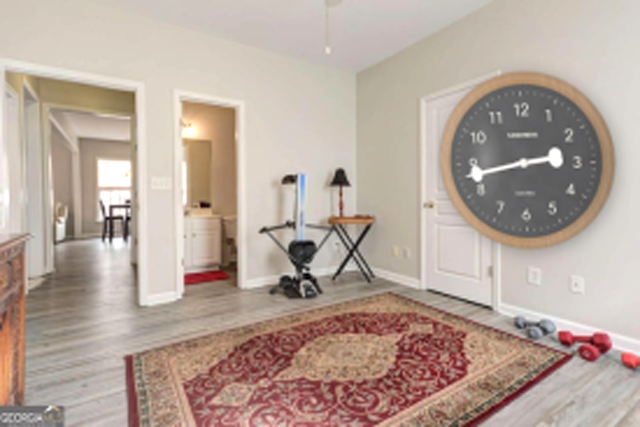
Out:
2 h 43 min
